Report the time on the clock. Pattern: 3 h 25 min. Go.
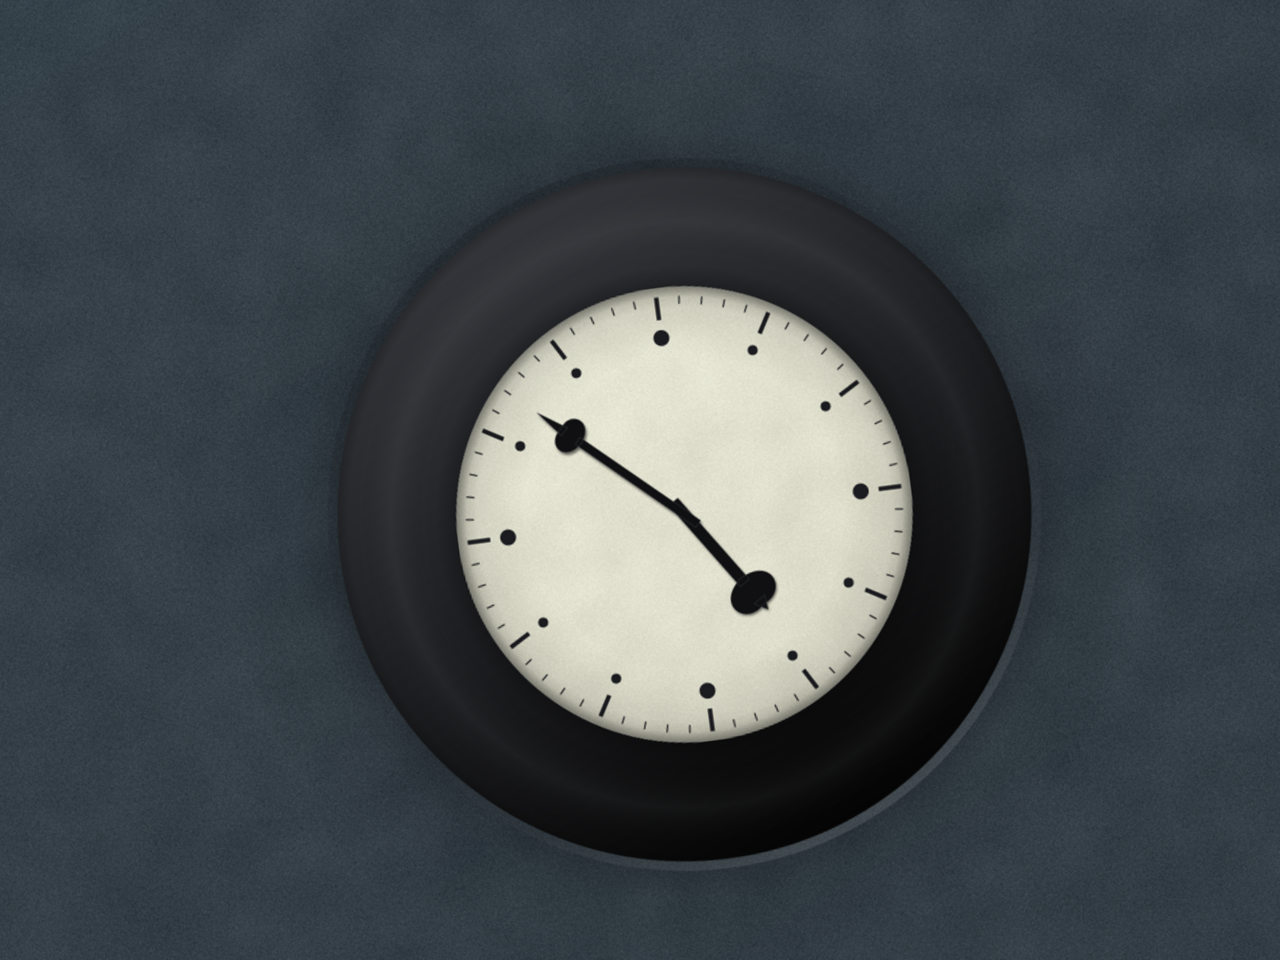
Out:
4 h 52 min
